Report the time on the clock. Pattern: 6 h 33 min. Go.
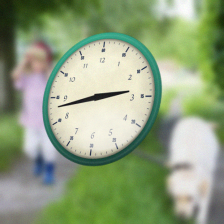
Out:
2 h 43 min
